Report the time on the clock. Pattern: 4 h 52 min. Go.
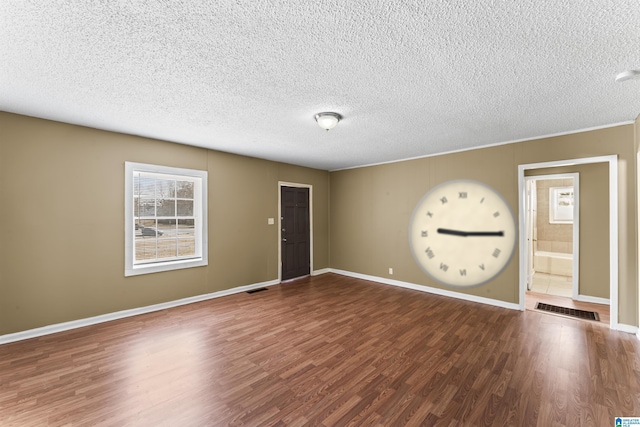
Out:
9 h 15 min
